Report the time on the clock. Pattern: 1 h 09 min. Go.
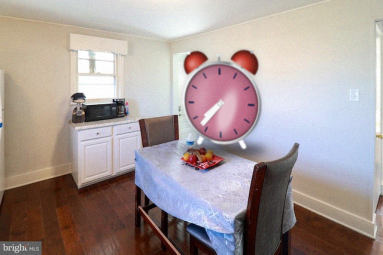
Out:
7 h 37 min
